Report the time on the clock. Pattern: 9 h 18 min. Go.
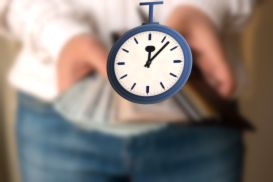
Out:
12 h 07 min
